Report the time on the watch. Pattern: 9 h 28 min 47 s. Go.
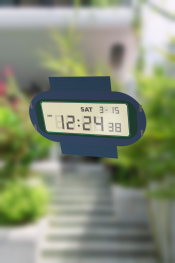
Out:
12 h 24 min 38 s
